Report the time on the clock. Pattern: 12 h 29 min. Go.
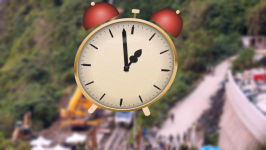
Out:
12 h 58 min
